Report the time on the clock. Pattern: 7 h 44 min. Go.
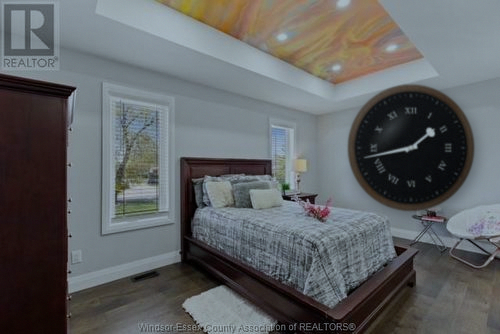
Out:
1 h 43 min
